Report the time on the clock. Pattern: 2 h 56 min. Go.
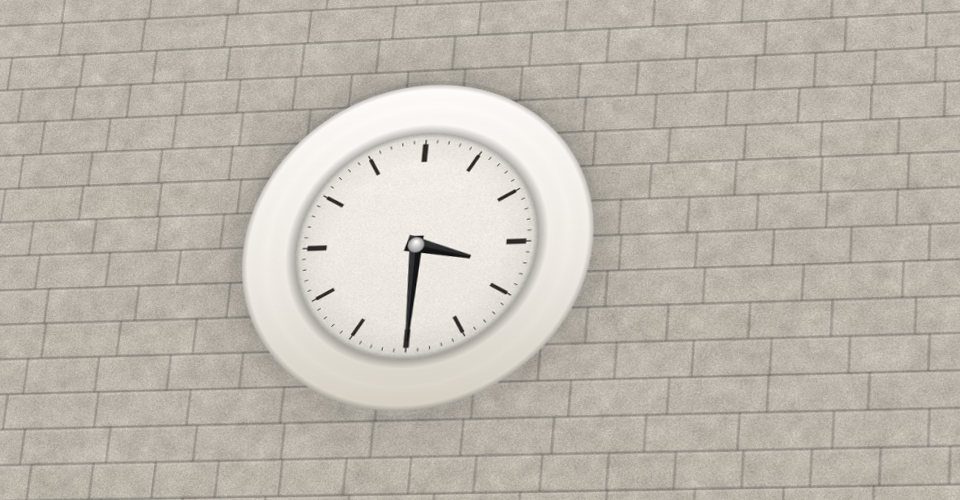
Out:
3 h 30 min
